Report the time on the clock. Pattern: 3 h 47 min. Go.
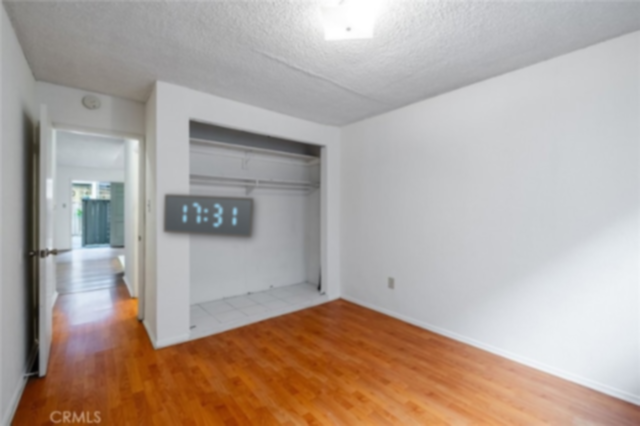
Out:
17 h 31 min
